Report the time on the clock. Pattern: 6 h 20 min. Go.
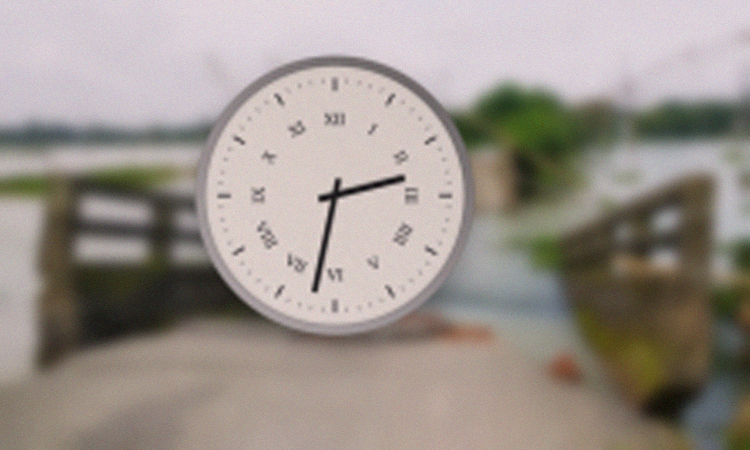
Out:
2 h 32 min
